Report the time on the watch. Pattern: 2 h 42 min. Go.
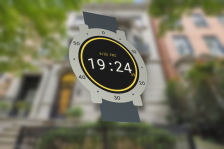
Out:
19 h 24 min
